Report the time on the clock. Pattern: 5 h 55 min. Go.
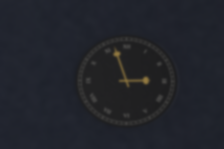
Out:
2 h 57 min
